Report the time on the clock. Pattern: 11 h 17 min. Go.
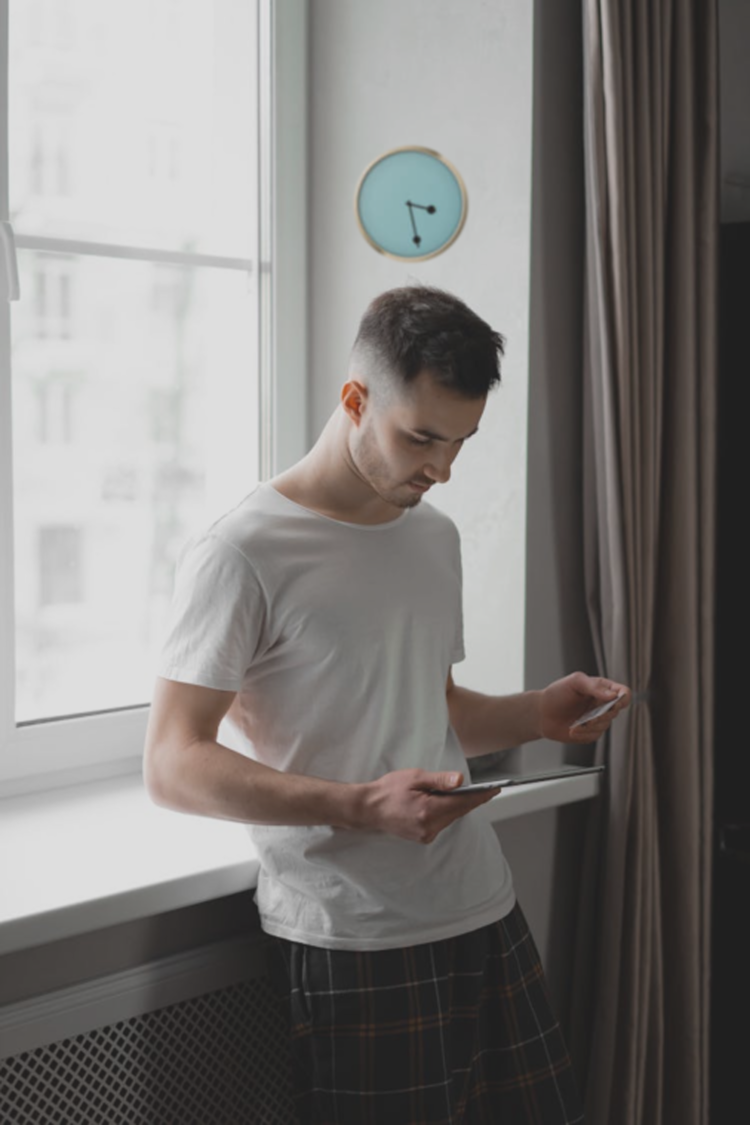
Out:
3 h 28 min
